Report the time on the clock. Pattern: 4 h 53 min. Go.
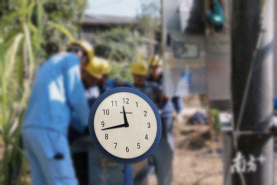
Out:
11 h 43 min
